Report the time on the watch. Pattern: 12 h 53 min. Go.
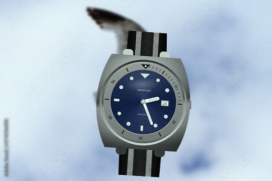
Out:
2 h 26 min
